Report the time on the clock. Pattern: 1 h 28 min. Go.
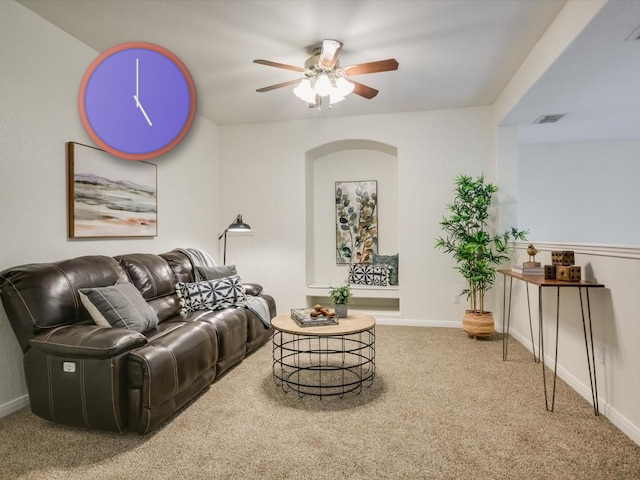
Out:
5 h 00 min
